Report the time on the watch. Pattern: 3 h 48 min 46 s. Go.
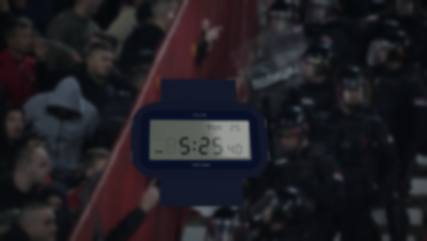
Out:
5 h 25 min 40 s
